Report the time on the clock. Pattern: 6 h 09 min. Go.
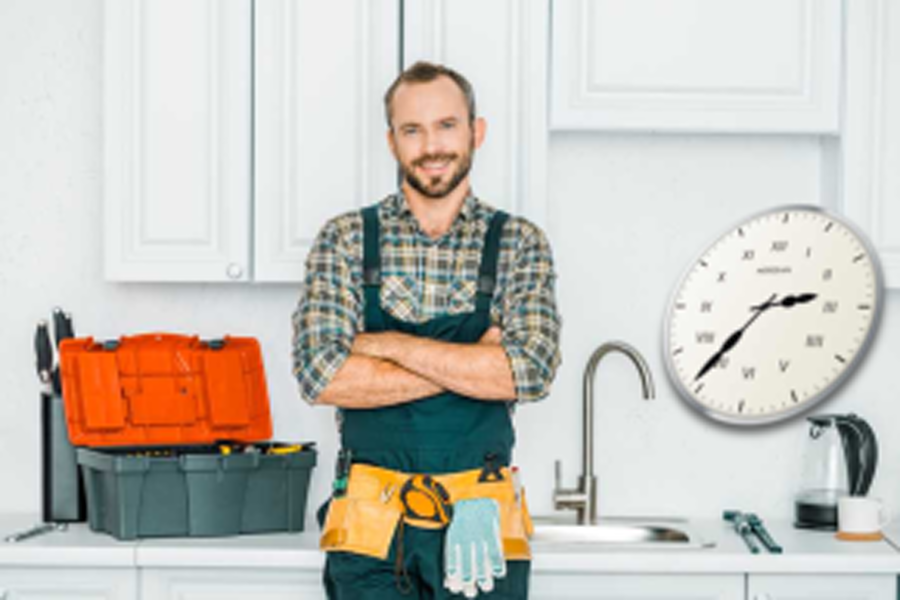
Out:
2 h 36 min
